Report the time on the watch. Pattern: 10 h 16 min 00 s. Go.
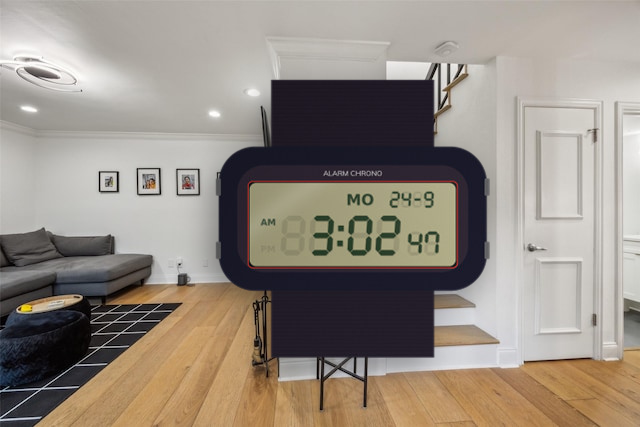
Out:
3 h 02 min 47 s
